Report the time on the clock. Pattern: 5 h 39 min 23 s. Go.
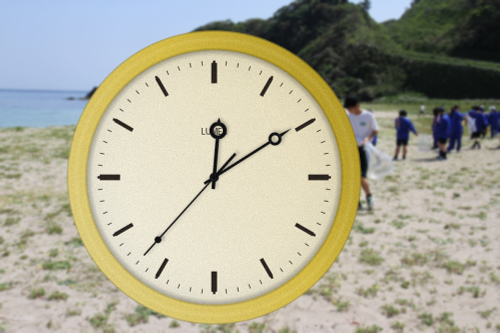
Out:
12 h 09 min 37 s
